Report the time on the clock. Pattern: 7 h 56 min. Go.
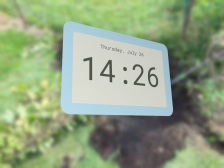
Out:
14 h 26 min
